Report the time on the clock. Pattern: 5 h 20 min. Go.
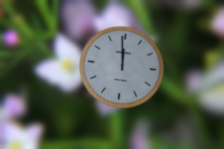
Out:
11 h 59 min
